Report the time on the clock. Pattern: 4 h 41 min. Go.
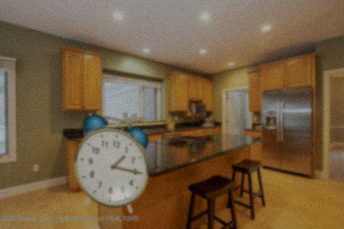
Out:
1 h 15 min
